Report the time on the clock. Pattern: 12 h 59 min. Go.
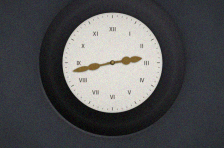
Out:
2 h 43 min
